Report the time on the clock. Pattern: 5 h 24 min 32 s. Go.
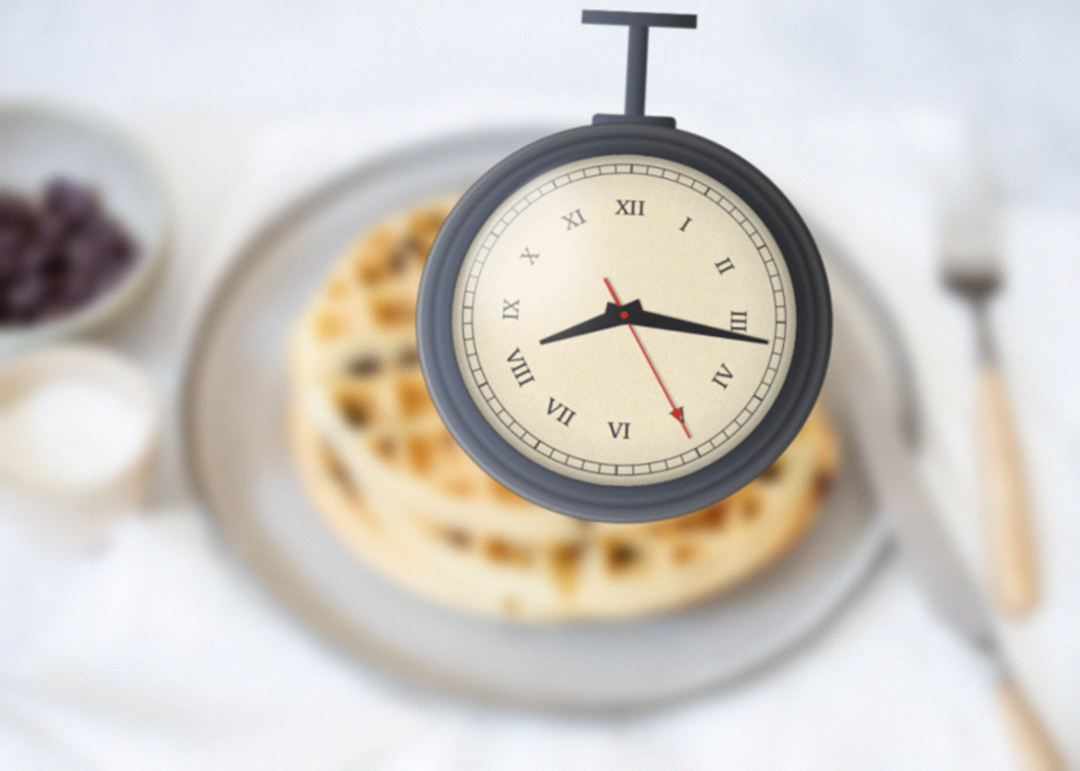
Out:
8 h 16 min 25 s
